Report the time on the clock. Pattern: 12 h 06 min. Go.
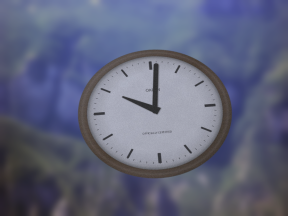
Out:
10 h 01 min
